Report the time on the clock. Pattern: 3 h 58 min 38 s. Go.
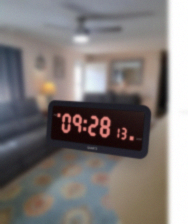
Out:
9 h 28 min 13 s
